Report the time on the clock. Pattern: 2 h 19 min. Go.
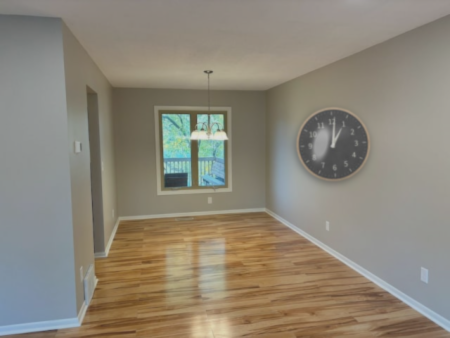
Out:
1 h 01 min
